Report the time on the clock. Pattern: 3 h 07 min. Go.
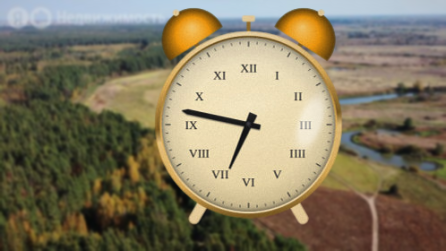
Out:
6 h 47 min
